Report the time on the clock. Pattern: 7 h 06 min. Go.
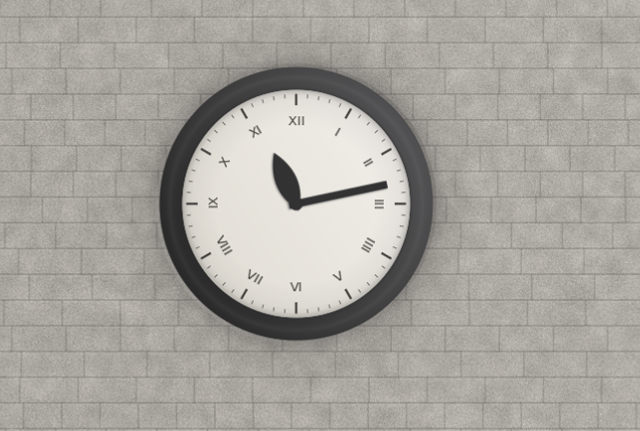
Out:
11 h 13 min
